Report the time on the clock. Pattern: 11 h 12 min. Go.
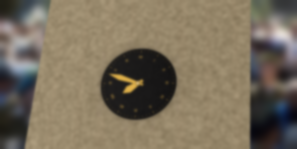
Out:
7 h 48 min
